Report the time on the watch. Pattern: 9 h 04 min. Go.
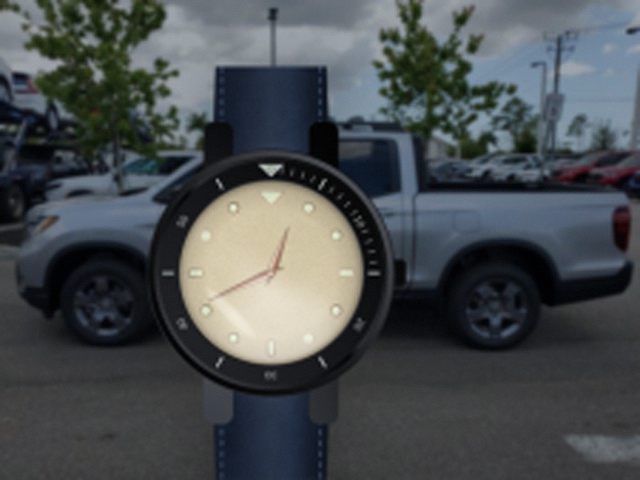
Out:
12 h 41 min
